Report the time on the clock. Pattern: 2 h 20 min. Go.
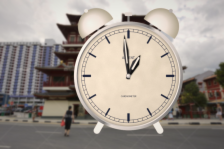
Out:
12 h 59 min
